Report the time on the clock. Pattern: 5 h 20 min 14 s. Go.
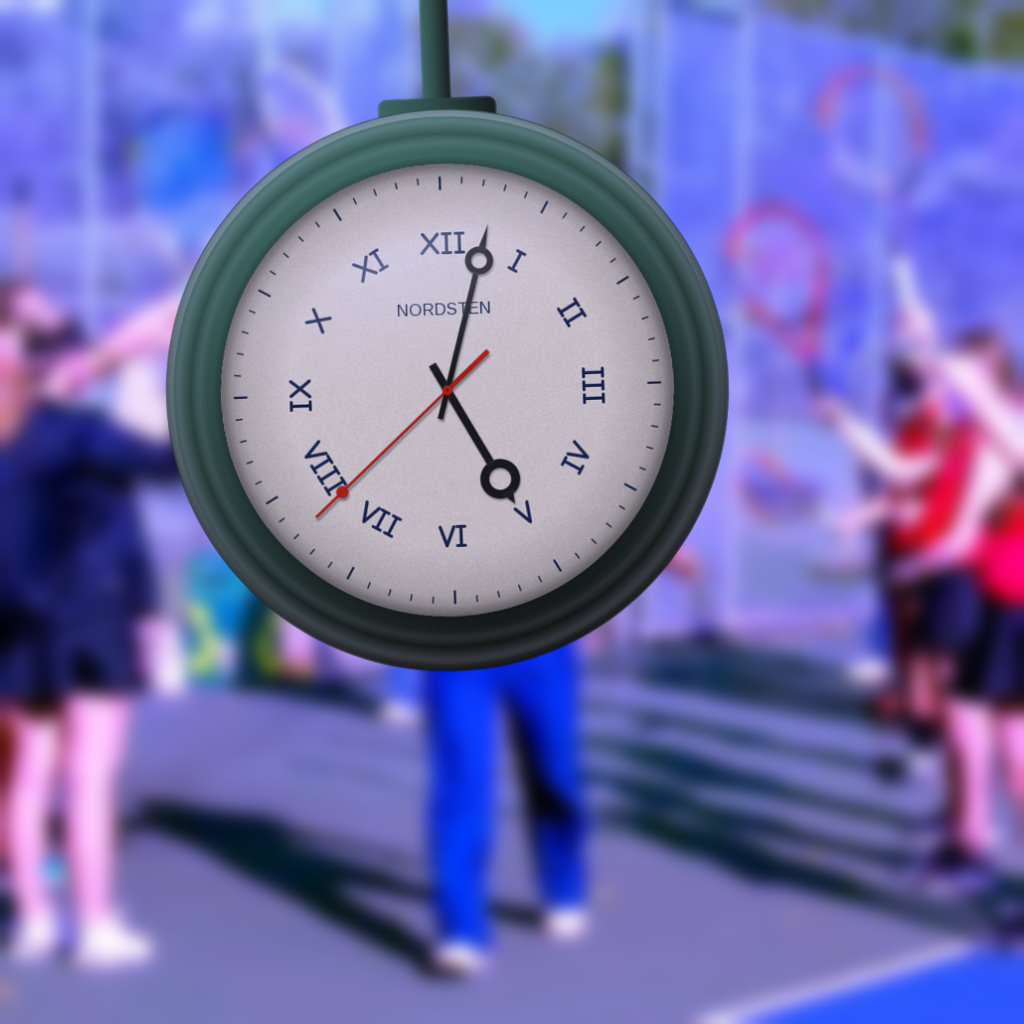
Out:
5 h 02 min 38 s
